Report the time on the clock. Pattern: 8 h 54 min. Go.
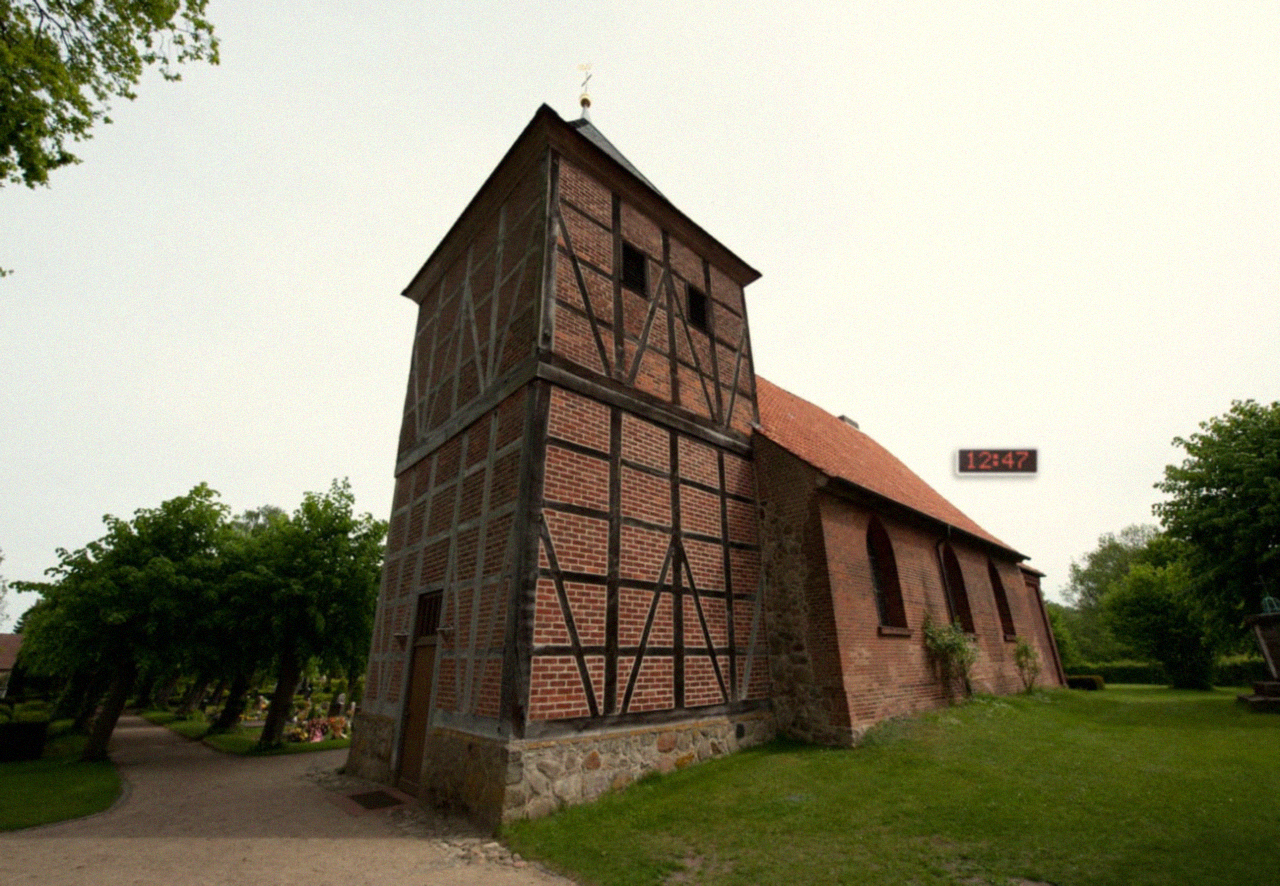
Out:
12 h 47 min
